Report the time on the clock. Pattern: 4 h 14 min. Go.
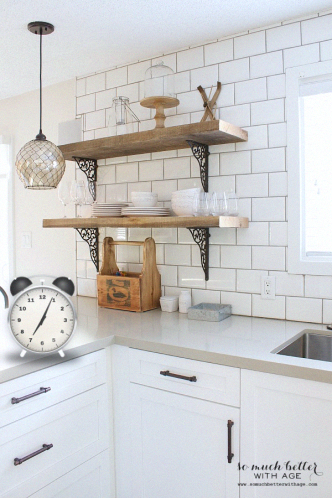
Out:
7 h 04 min
